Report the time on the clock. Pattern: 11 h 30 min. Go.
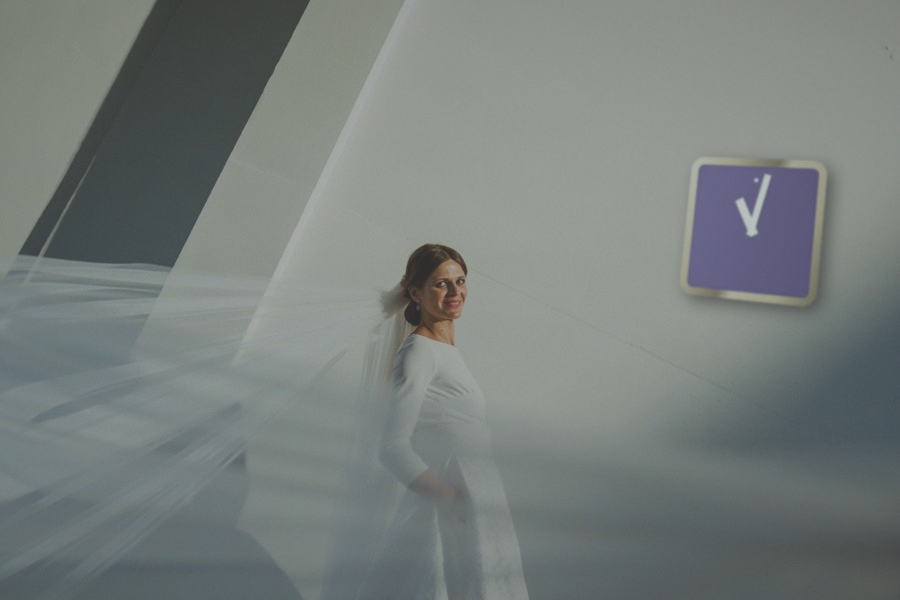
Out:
11 h 02 min
